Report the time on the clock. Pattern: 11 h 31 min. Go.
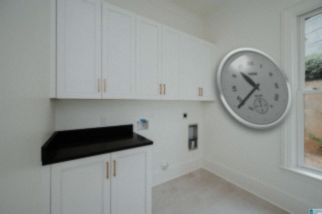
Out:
10 h 39 min
